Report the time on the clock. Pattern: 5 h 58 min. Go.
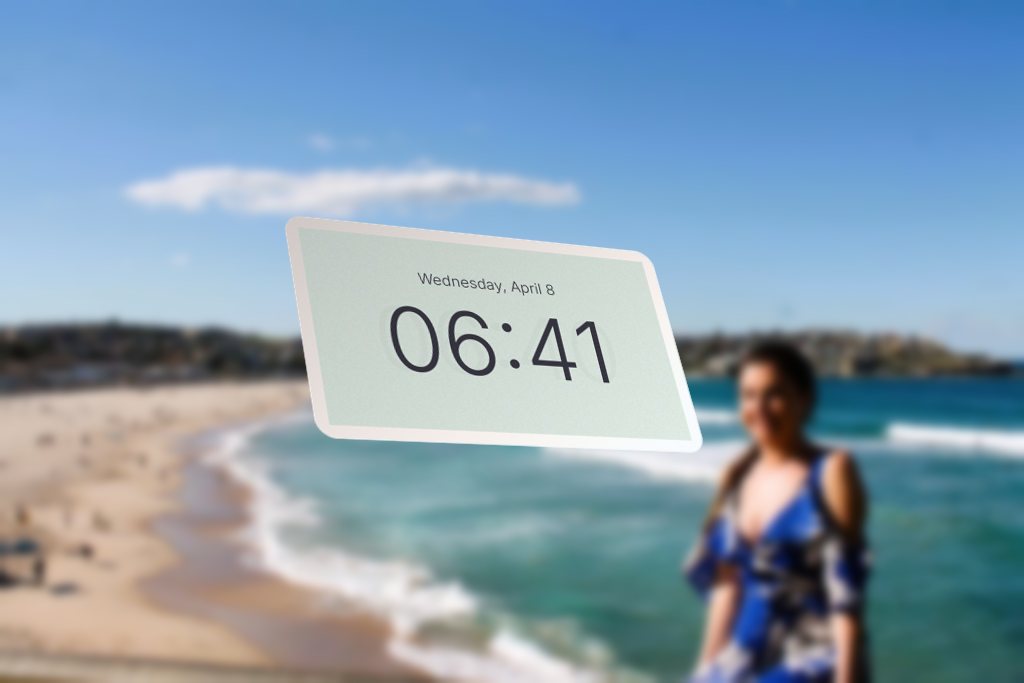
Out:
6 h 41 min
